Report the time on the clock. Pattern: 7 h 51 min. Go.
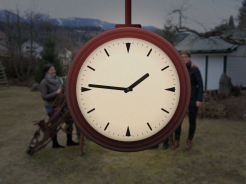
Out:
1 h 46 min
